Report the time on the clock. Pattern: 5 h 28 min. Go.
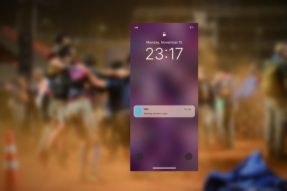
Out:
23 h 17 min
